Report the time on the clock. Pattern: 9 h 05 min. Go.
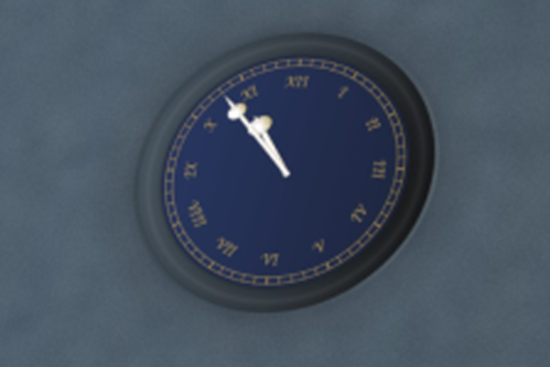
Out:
10 h 53 min
